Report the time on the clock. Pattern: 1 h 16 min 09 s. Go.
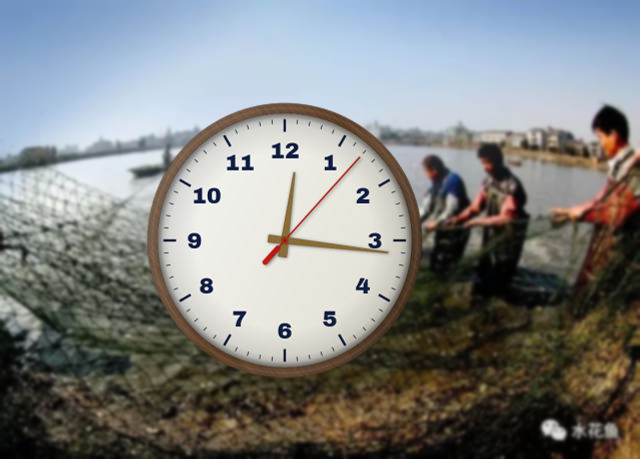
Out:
12 h 16 min 07 s
